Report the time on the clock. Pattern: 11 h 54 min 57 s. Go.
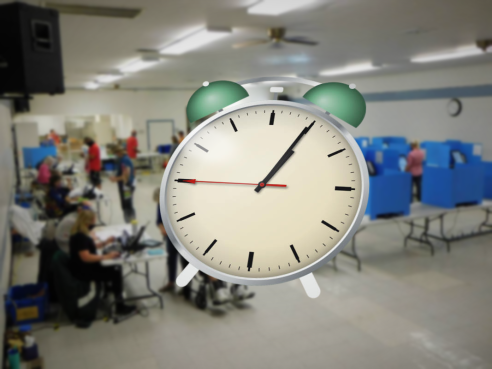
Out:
1 h 04 min 45 s
